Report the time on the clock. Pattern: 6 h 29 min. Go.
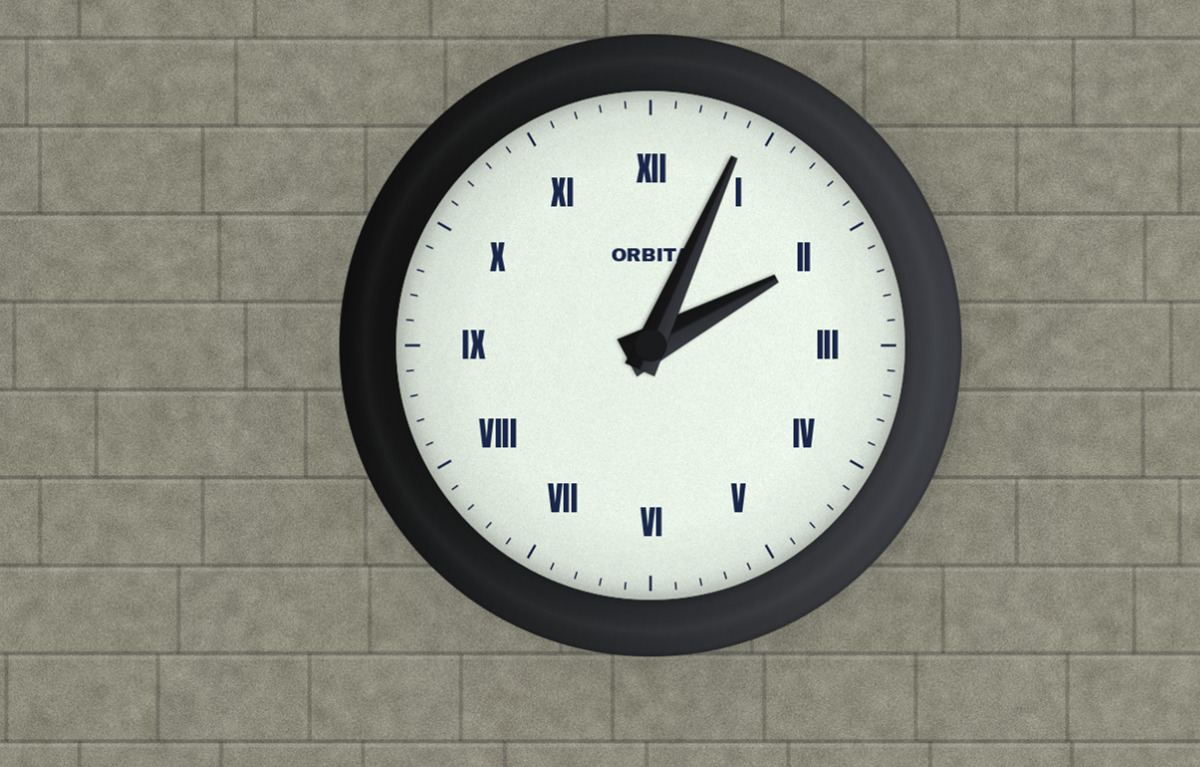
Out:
2 h 04 min
